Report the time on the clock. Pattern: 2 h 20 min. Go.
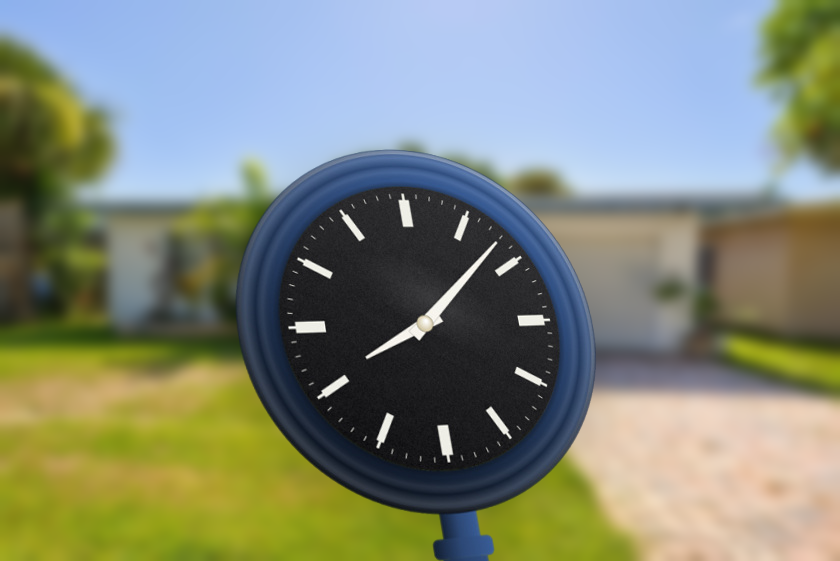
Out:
8 h 08 min
